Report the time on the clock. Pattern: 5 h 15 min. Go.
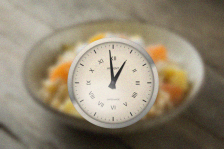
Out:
12 h 59 min
